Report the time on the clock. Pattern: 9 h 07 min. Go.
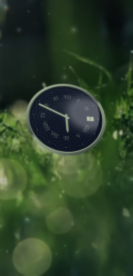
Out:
5 h 49 min
